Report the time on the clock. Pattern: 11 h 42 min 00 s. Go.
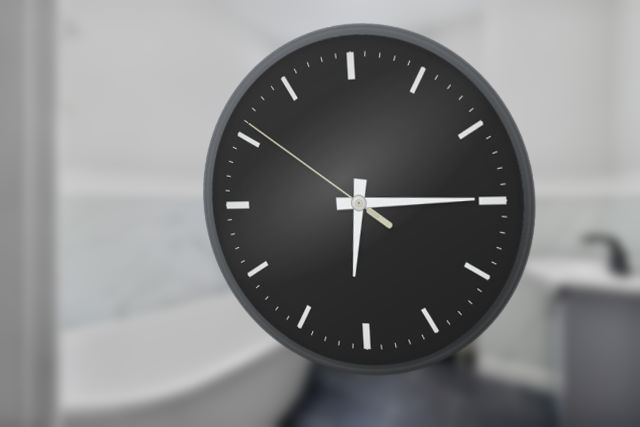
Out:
6 h 14 min 51 s
